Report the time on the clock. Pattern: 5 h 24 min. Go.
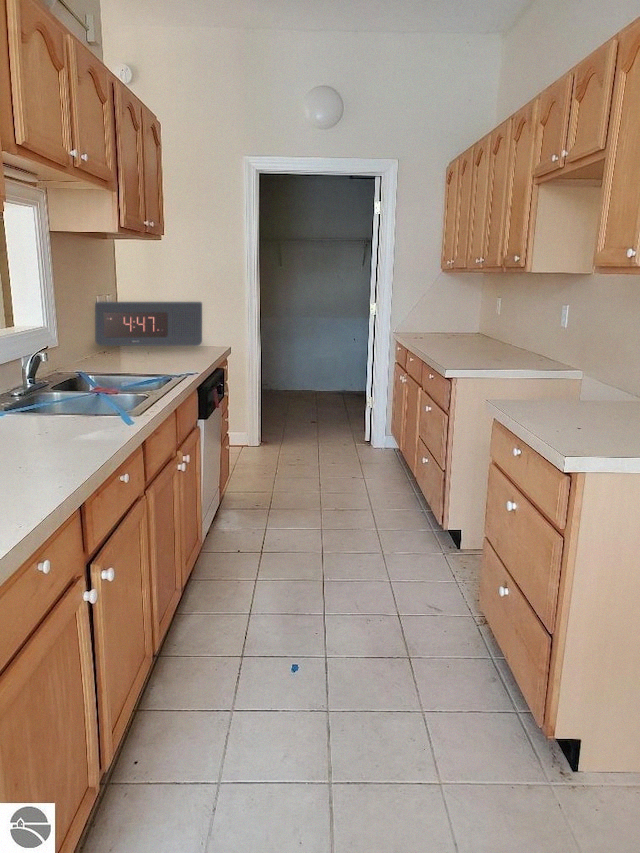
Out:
4 h 47 min
